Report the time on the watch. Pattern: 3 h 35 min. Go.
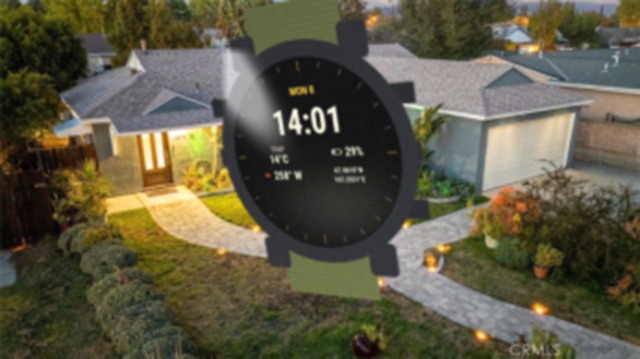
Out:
14 h 01 min
